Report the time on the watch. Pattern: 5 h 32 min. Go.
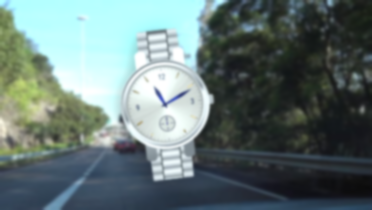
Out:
11 h 11 min
